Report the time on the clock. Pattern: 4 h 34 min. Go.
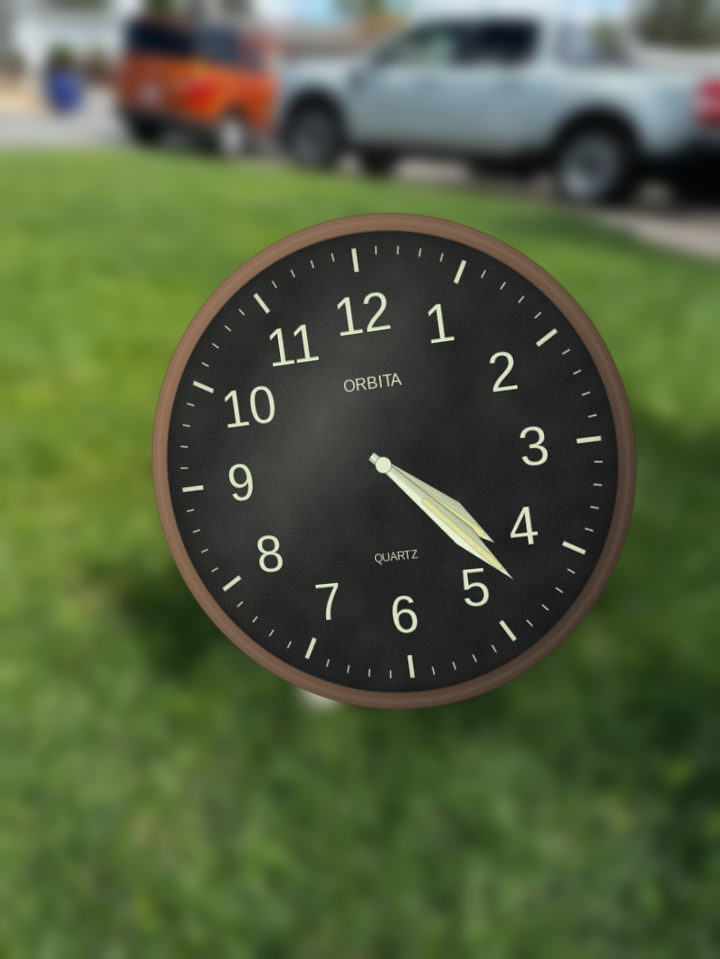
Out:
4 h 23 min
